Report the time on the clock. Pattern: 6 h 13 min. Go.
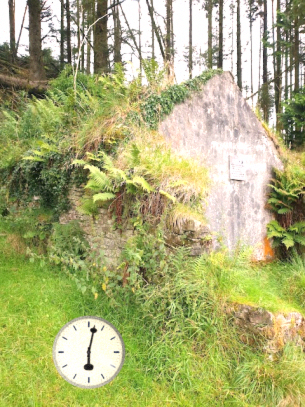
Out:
6 h 02 min
